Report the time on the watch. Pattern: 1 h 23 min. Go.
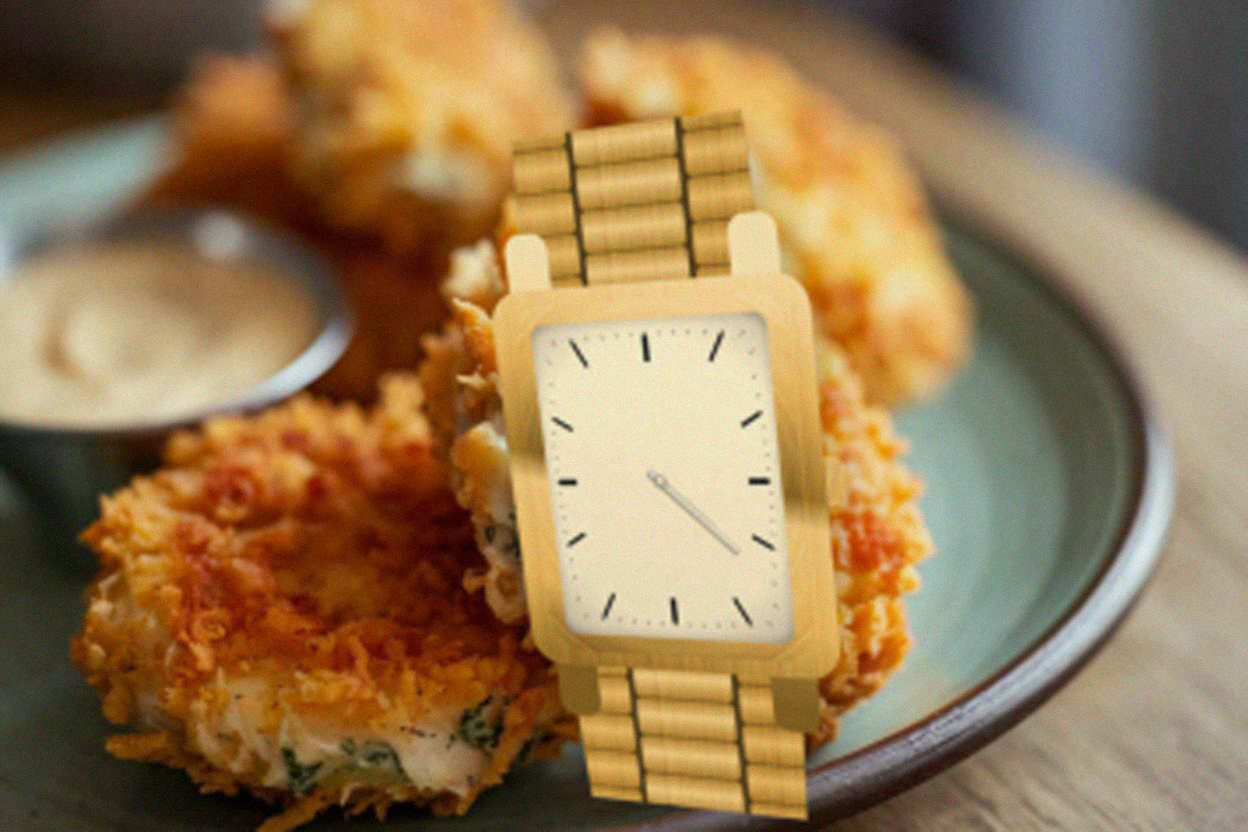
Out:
4 h 22 min
